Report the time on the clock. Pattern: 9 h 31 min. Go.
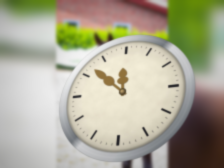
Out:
11 h 52 min
